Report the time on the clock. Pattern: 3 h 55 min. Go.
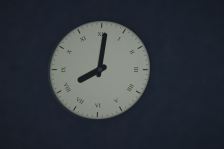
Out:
8 h 01 min
